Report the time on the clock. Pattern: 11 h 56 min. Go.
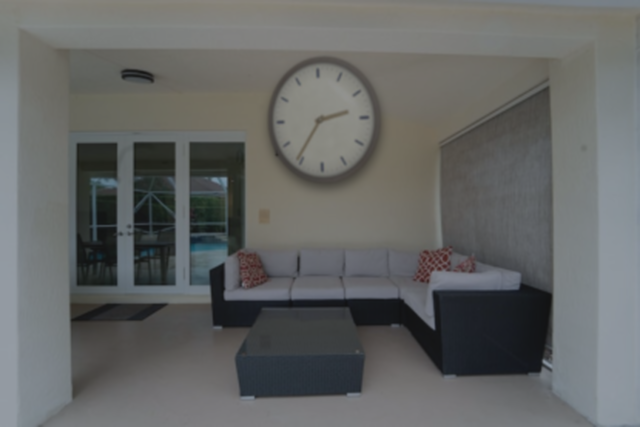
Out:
2 h 36 min
